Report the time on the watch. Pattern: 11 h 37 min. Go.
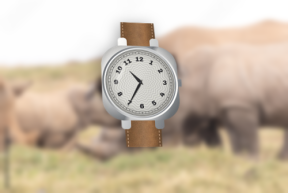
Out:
10 h 35 min
